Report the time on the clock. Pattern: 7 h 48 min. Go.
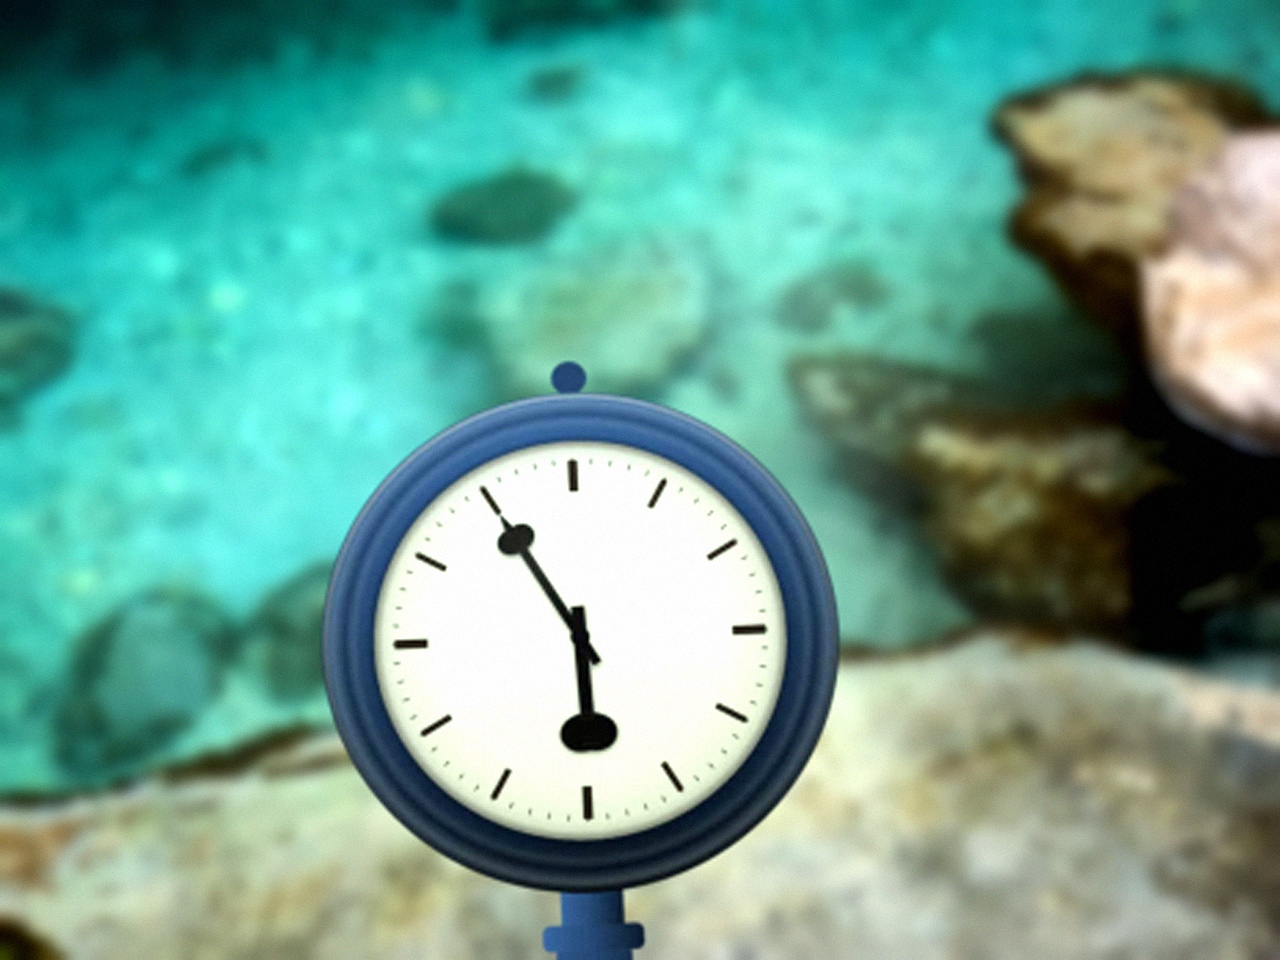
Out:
5 h 55 min
